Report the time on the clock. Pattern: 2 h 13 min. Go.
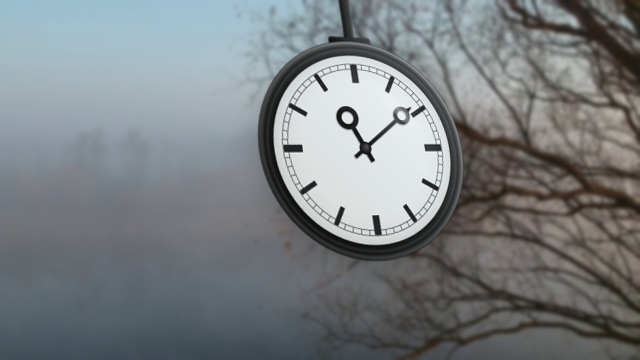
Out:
11 h 09 min
